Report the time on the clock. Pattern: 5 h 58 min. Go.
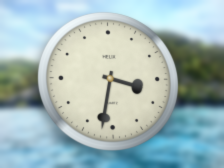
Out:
3 h 32 min
